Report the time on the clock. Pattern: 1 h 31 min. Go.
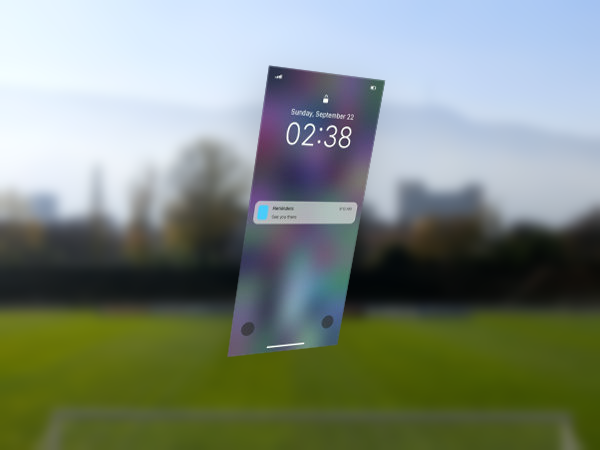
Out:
2 h 38 min
